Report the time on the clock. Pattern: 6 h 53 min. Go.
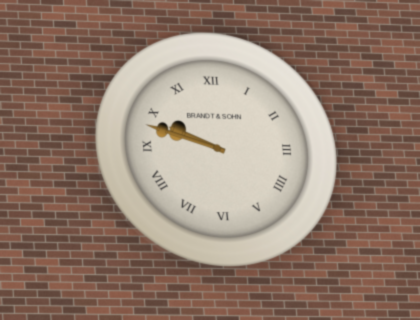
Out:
9 h 48 min
